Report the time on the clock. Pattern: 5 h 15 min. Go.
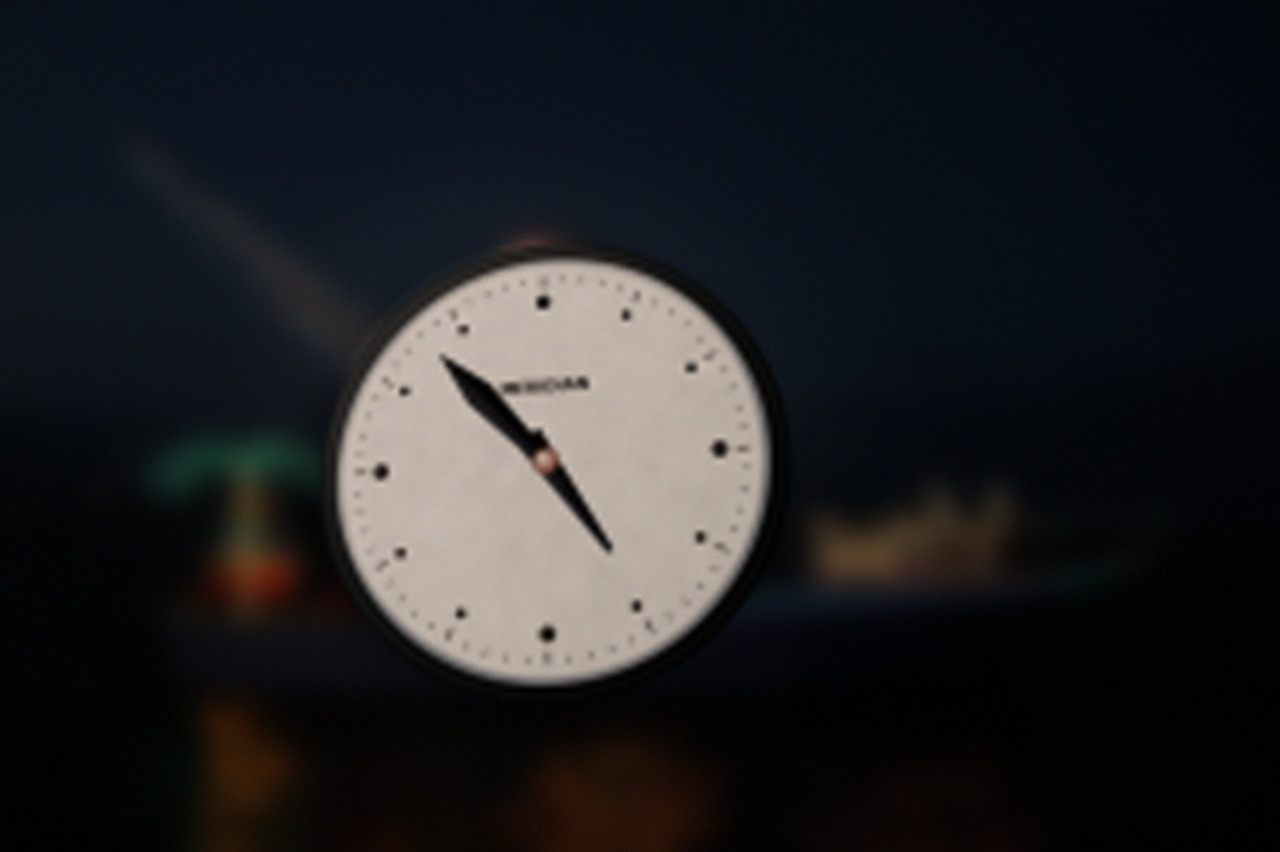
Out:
4 h 53 min
